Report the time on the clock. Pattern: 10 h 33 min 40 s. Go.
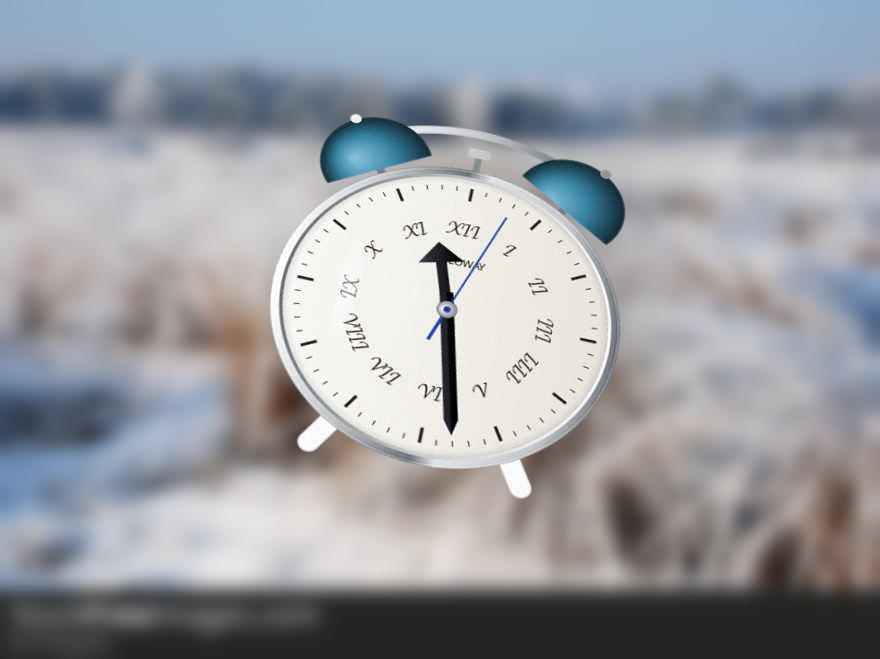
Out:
11 h 28 min 03 s
